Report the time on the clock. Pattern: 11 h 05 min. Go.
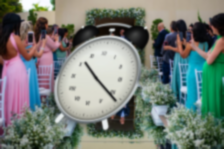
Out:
10 h 21 min
